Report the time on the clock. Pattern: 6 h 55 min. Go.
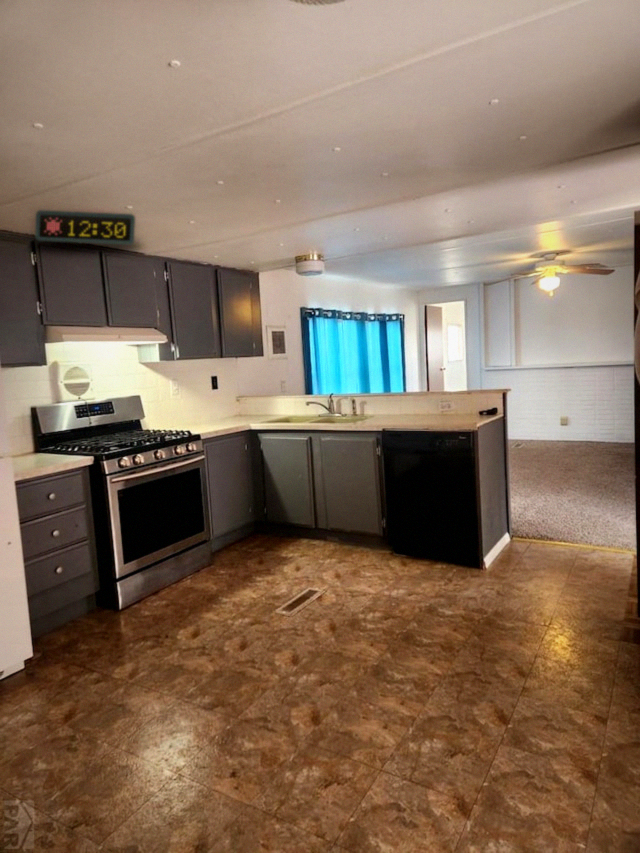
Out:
12 h 30 min
